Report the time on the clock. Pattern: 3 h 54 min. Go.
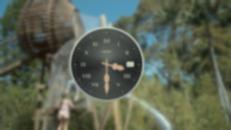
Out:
3 h 30 min
